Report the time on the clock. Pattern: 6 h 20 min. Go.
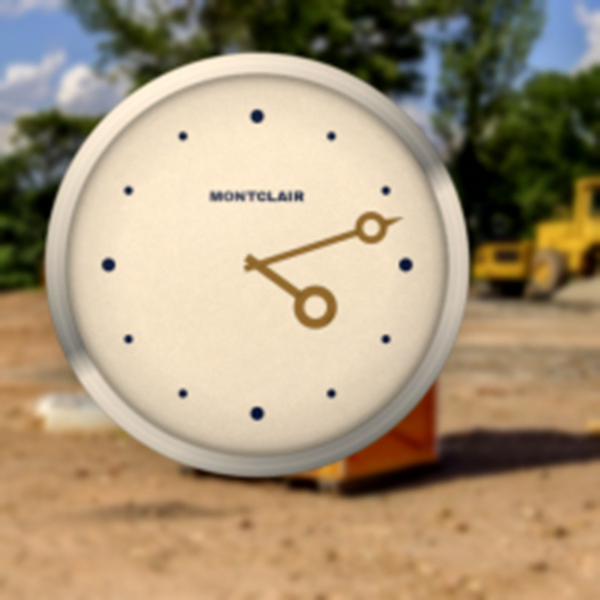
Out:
4 h 12 min
